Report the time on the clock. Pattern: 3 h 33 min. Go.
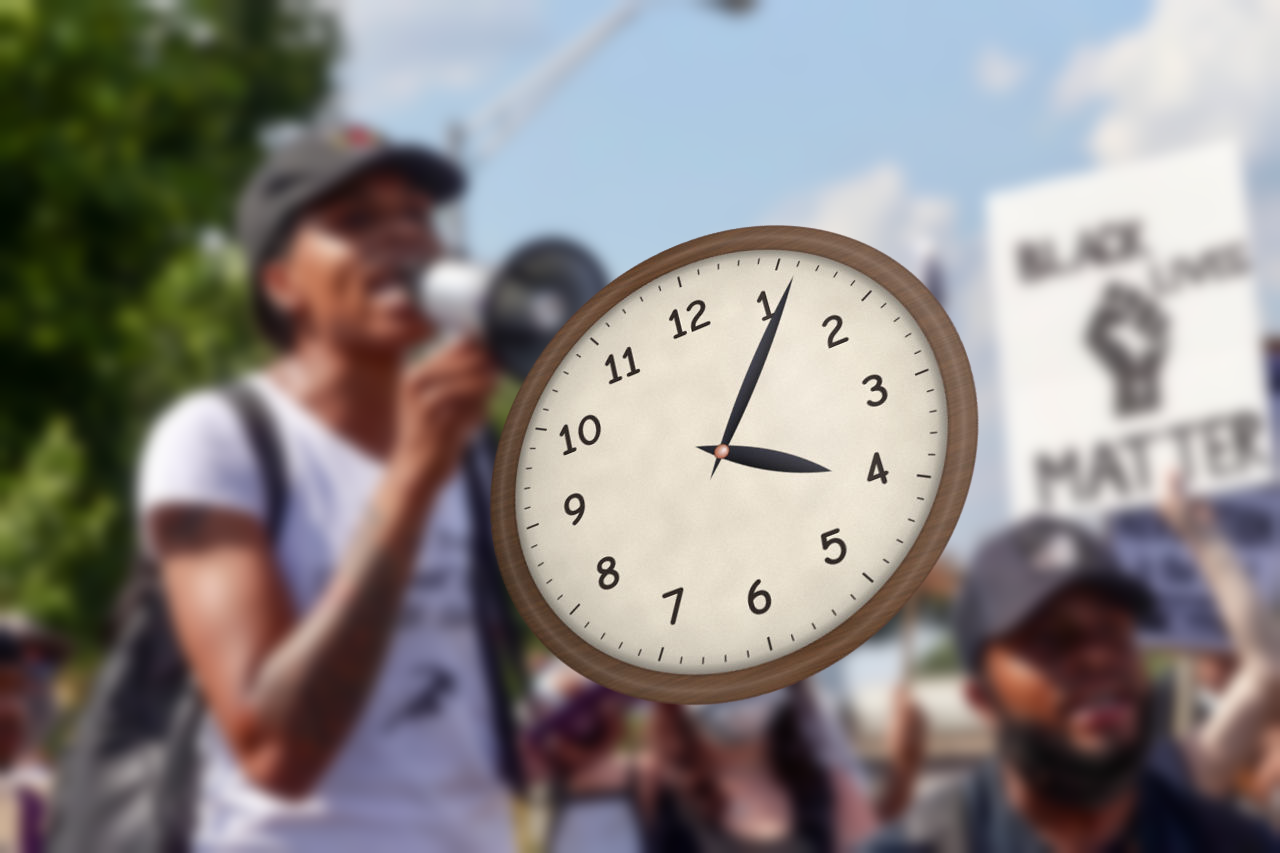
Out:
4 h 06 min
